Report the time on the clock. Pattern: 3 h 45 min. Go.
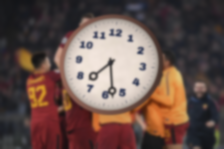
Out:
7 h 28 min
